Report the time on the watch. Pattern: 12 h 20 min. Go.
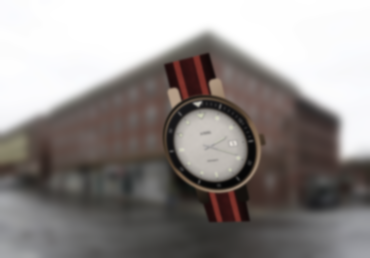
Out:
2 h 19 min
